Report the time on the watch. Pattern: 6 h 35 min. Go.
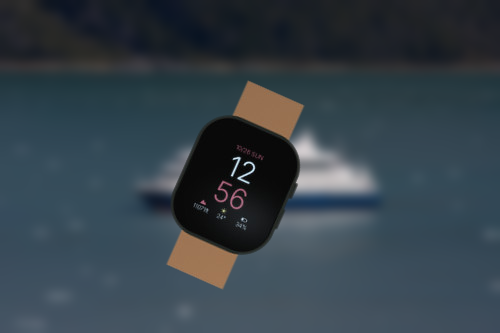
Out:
12 h 56 min
